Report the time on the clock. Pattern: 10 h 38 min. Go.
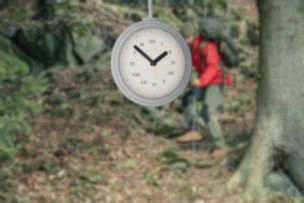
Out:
1 h 52 min
